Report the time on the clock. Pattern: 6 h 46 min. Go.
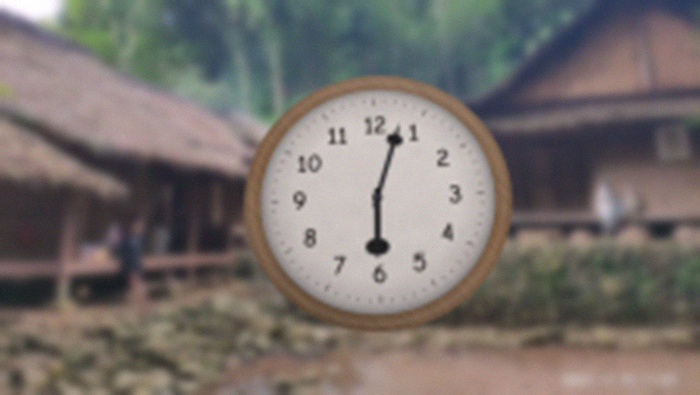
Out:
6 h 03 min
